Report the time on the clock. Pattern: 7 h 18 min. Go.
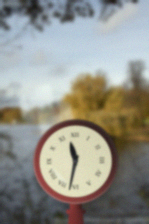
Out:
11 h 32 min
